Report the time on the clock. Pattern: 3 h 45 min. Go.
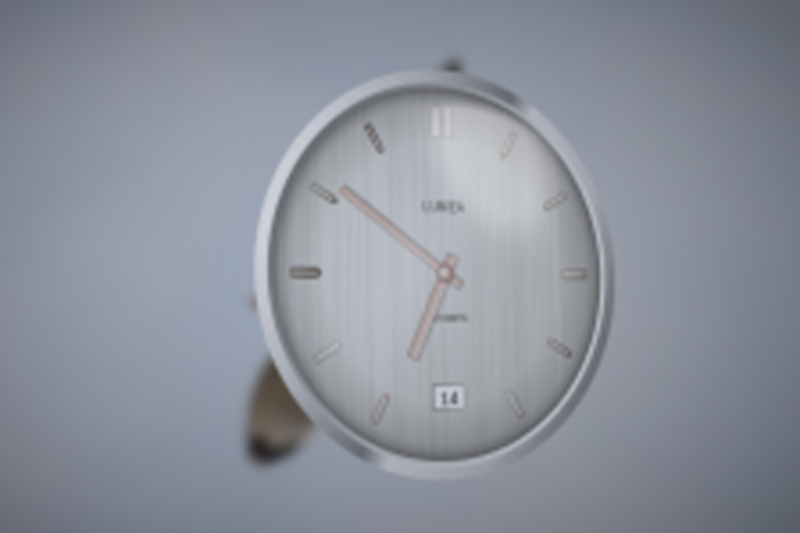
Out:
6 h 51 min
